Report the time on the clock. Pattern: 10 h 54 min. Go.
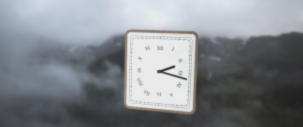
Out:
2 h 17 min
